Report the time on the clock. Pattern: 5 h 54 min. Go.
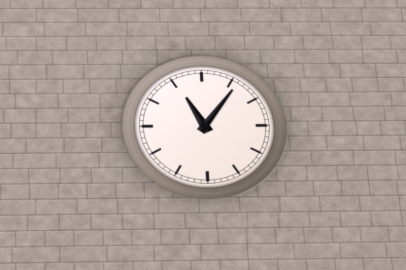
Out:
11 h 06 min
